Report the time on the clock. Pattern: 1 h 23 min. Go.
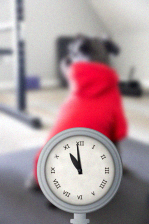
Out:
10 h 59 min
